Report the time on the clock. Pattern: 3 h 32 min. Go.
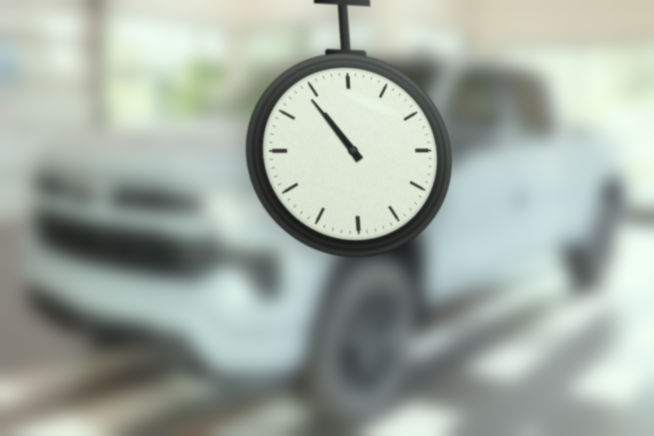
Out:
10 h 54 min
